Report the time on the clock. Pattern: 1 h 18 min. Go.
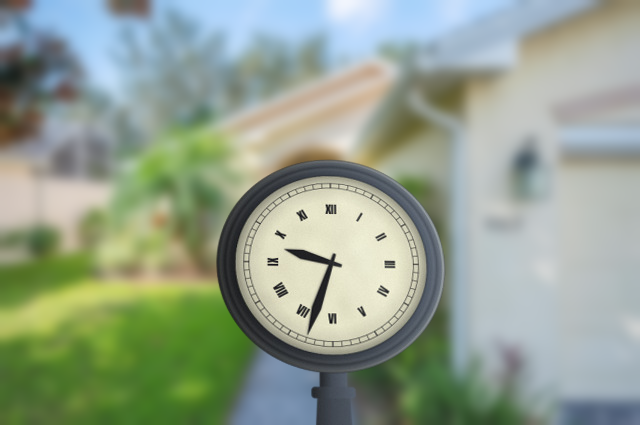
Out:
9 h 33 min
